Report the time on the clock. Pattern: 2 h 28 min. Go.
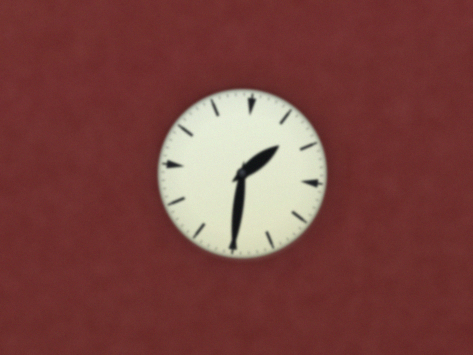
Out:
1 h 30 min
